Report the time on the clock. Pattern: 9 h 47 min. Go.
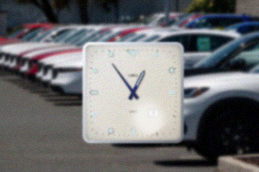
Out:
12 h 54 min
